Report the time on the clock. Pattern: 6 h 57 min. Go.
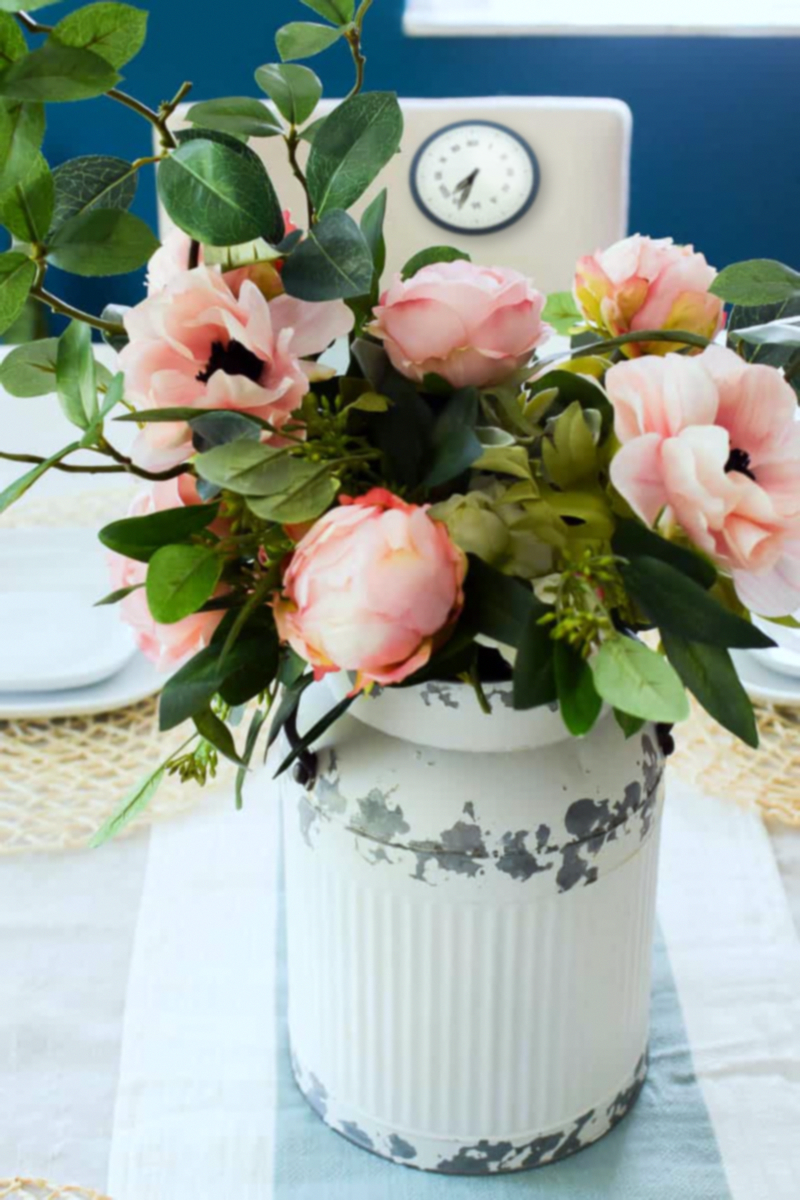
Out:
7 h 34 min
